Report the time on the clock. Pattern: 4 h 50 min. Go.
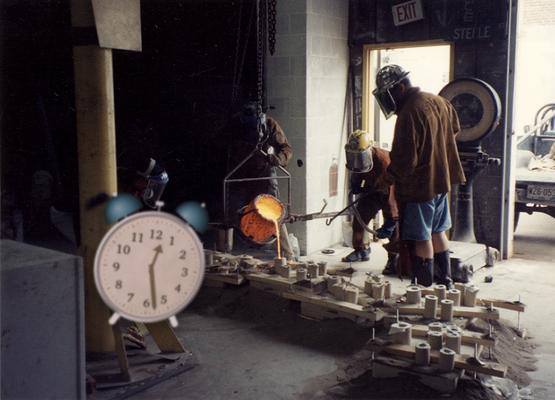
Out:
12 h 28 min
